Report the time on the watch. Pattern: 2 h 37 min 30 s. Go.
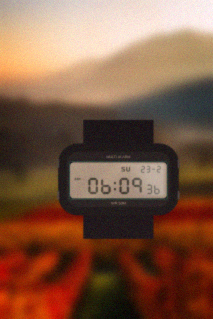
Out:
6 h 09 min 36 s
